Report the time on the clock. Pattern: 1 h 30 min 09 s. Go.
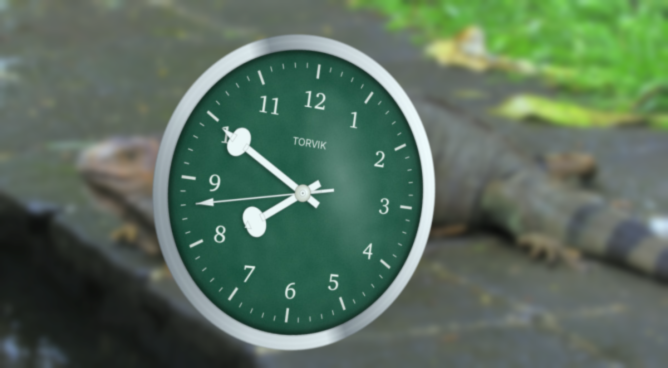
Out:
7 h 49 min 43 s
